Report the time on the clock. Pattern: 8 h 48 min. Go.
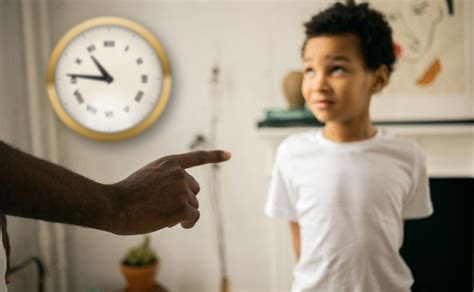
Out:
10 h 46 min
